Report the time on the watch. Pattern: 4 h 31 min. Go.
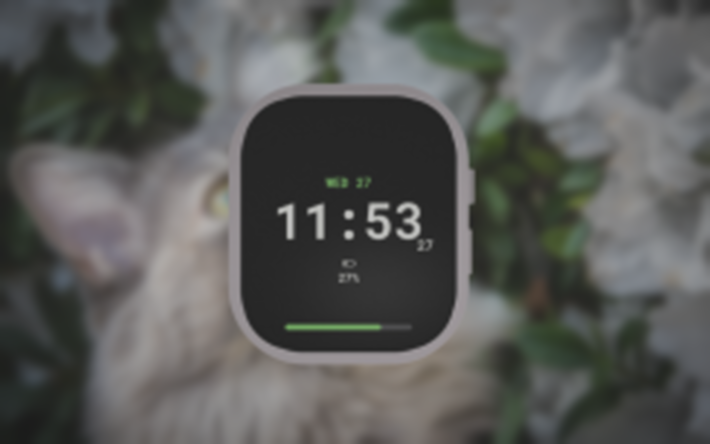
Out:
11 h 53 min
